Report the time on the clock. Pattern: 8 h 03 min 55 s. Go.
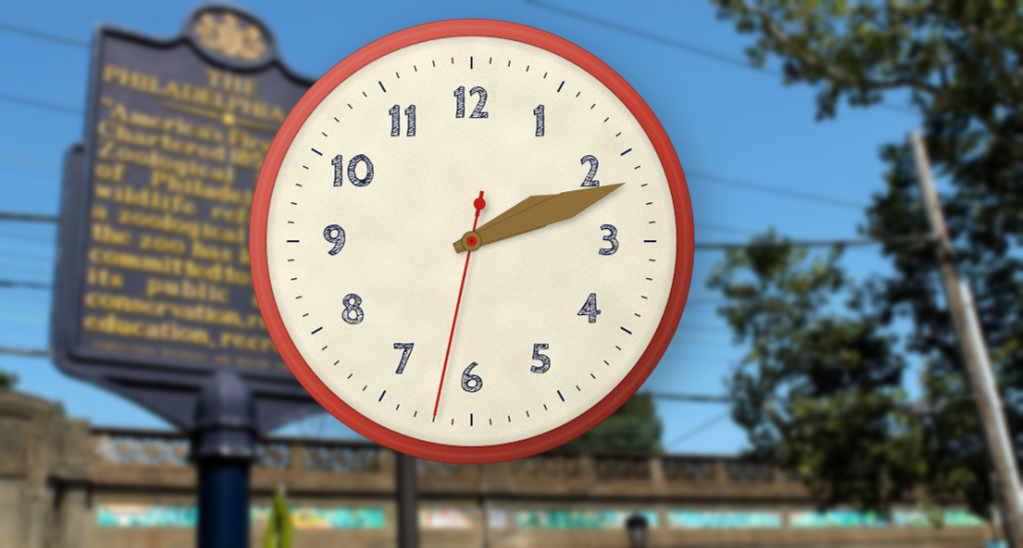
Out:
2 h 11 min 32 s
